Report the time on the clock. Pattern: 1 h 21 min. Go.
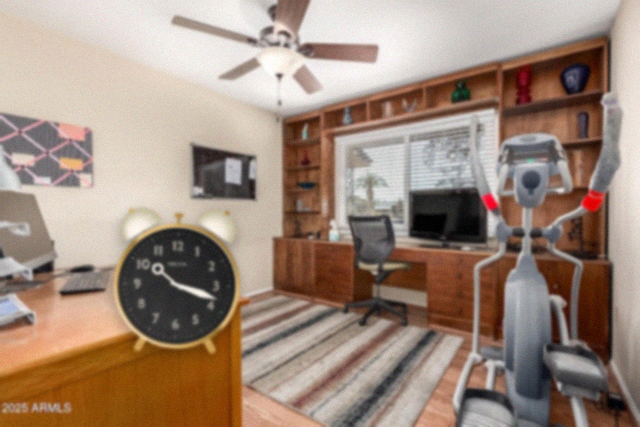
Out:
10 h 18 min
